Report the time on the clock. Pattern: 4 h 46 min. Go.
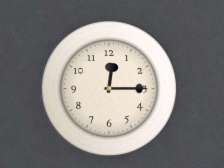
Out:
12 h 15 min
